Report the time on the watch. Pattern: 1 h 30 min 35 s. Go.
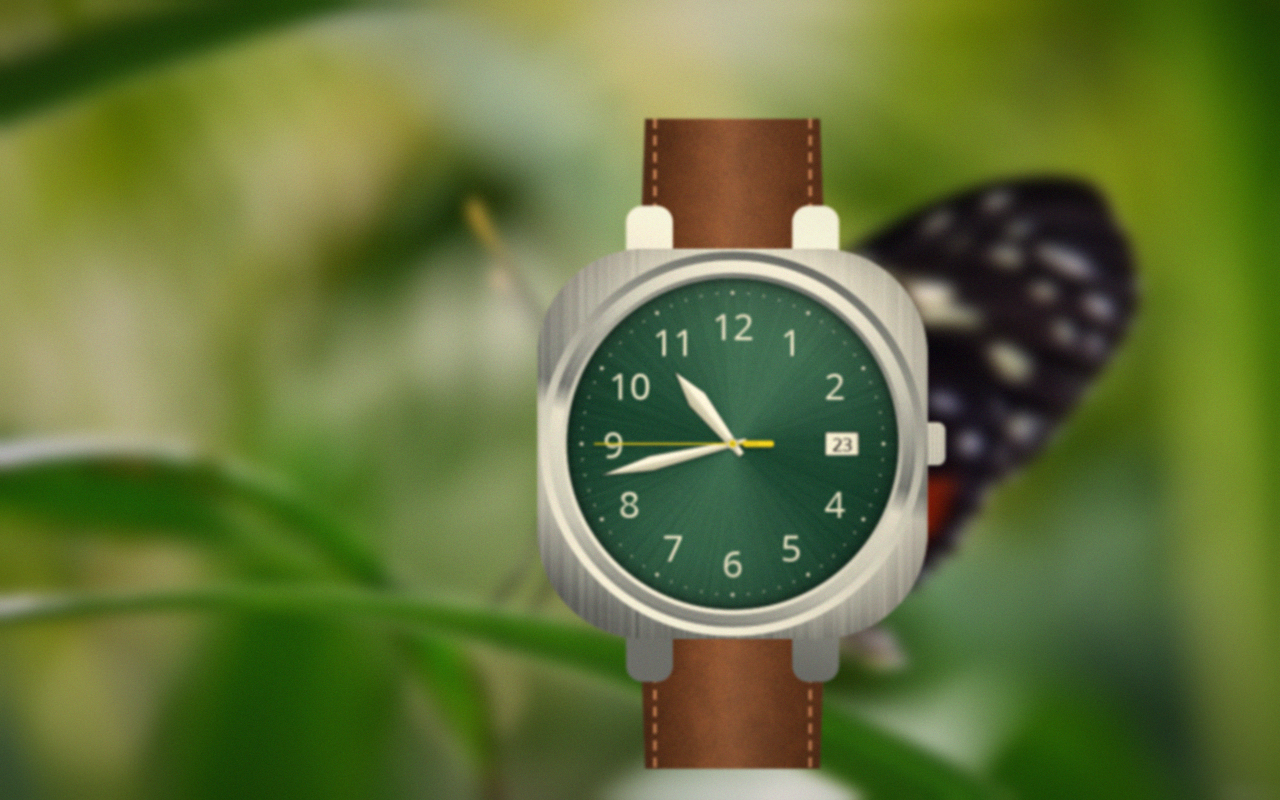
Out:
10 h 42 min 45 s
